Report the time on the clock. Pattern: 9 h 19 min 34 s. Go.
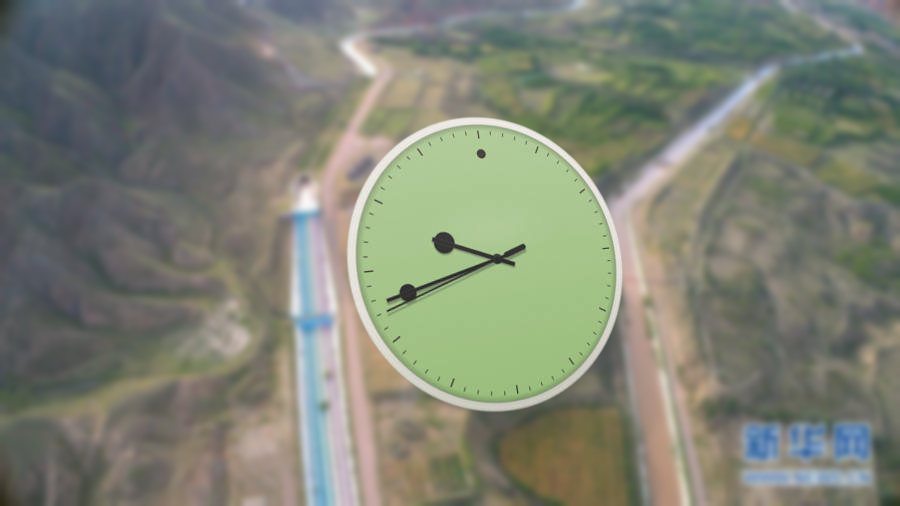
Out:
9 h 42 min 42 s
